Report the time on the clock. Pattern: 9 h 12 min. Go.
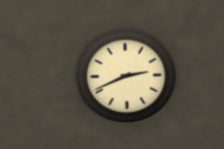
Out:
2 h 41 min
